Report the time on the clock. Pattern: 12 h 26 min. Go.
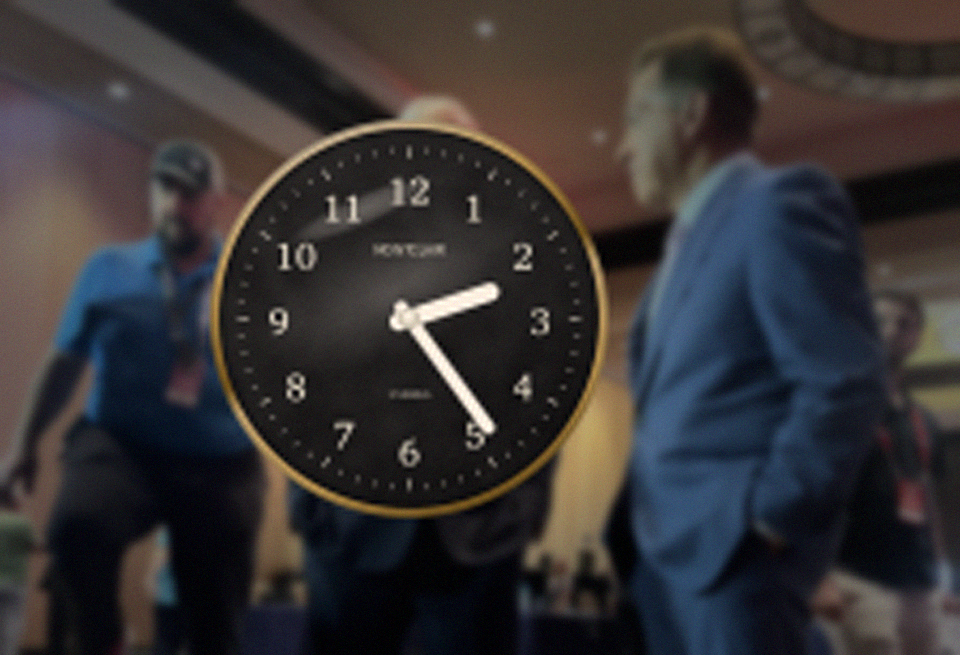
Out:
2 h 24 min
